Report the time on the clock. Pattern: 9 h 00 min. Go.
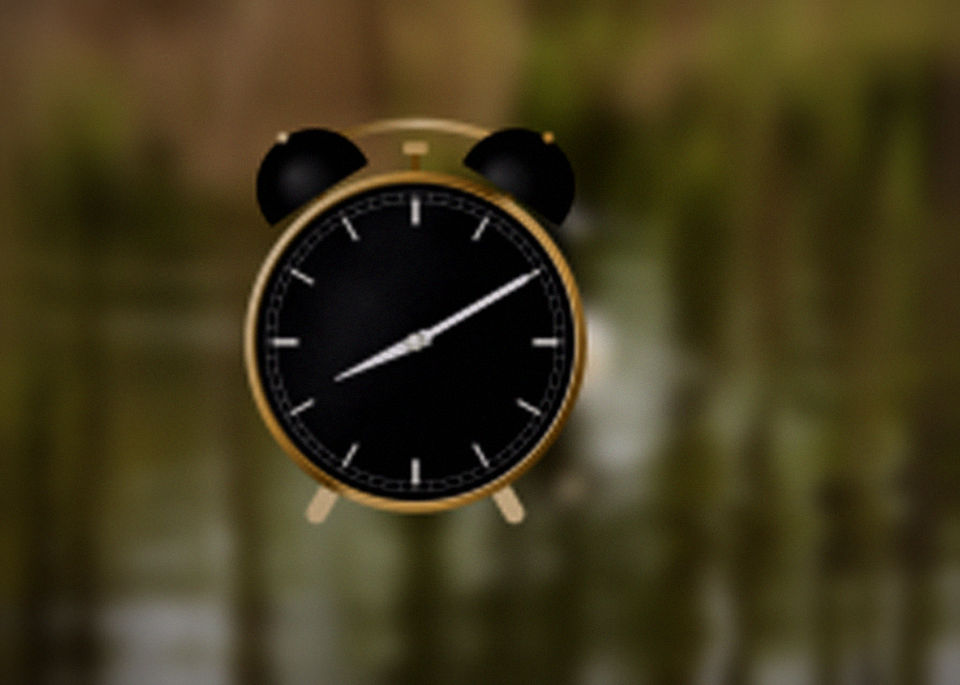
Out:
8 h 10 min
